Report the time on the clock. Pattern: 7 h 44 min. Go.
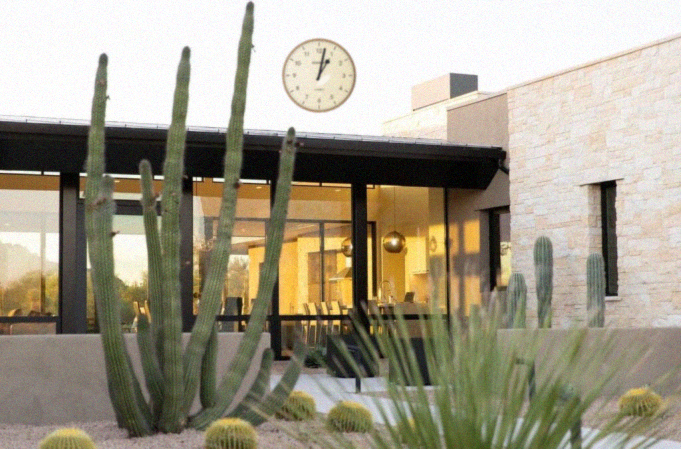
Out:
1 h 02 min
